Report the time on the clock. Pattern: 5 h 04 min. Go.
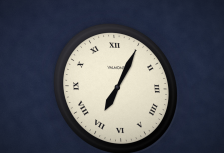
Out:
7 h 05 min
